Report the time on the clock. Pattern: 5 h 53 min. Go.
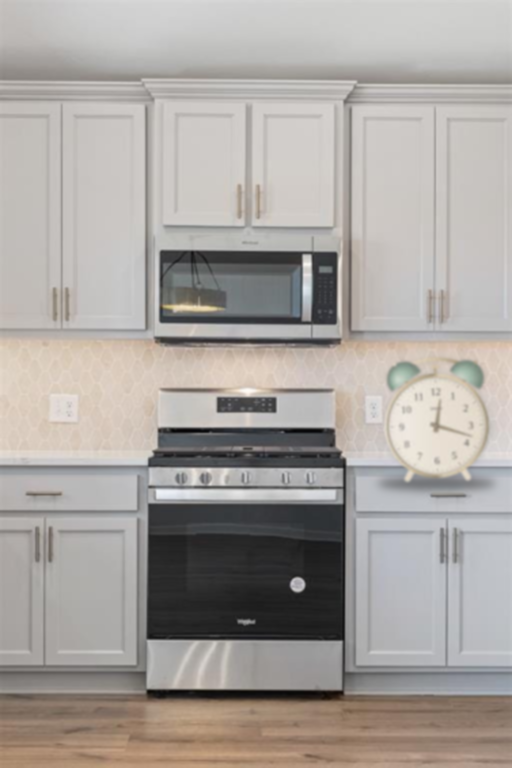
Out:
12 h 18 min
